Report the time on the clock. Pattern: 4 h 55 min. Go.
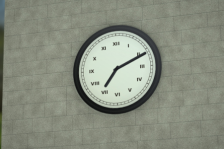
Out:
7 h 11 min
